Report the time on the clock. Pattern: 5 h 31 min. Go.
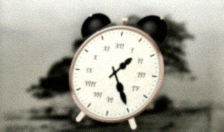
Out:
1 h 25 min
